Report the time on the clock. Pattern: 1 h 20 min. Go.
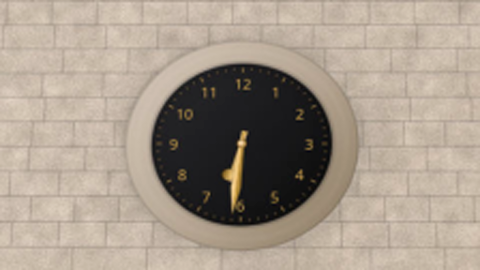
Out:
6 h 31 min
